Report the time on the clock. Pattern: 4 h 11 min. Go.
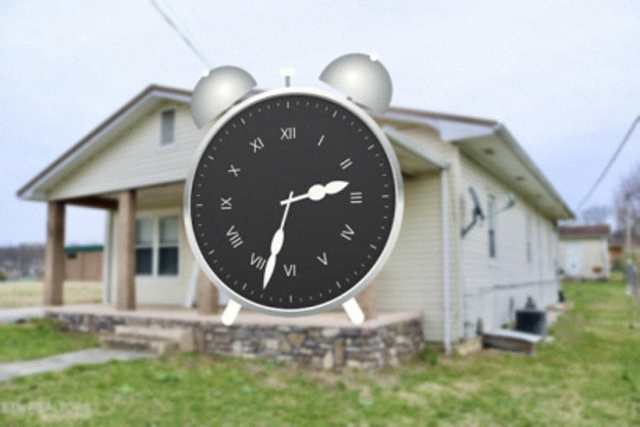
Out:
2 h 33 min
